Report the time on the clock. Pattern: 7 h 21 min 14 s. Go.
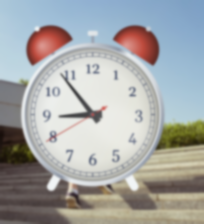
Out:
8 h 53 min 40 s
